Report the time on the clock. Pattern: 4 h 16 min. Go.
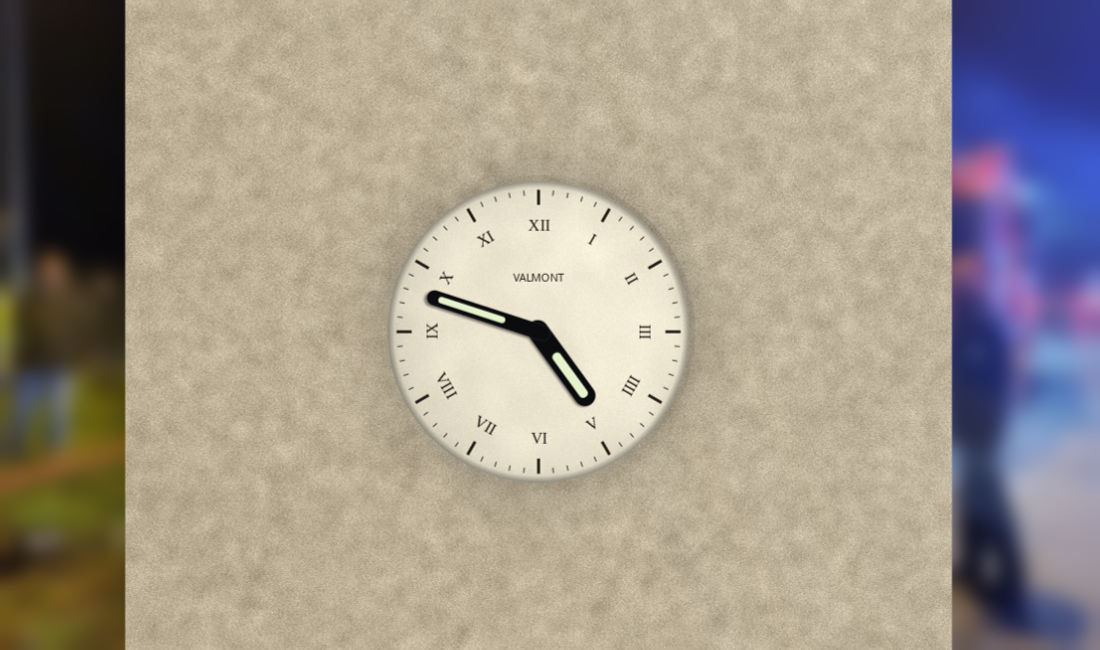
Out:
4 h 48 min
